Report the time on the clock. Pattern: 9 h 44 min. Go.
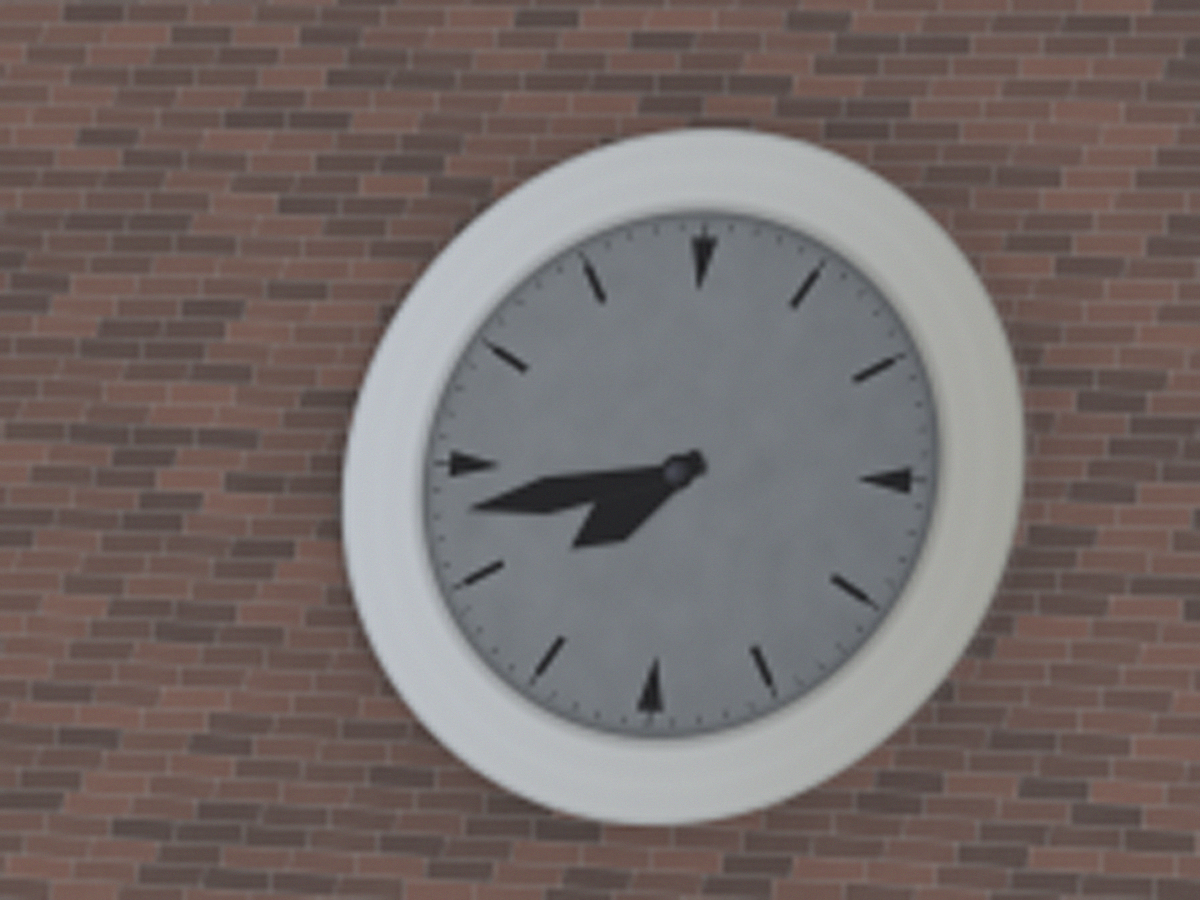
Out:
7 h 43 min
